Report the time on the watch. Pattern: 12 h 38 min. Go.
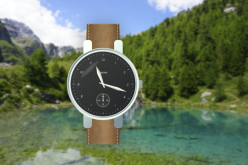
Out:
11 h 18 min
